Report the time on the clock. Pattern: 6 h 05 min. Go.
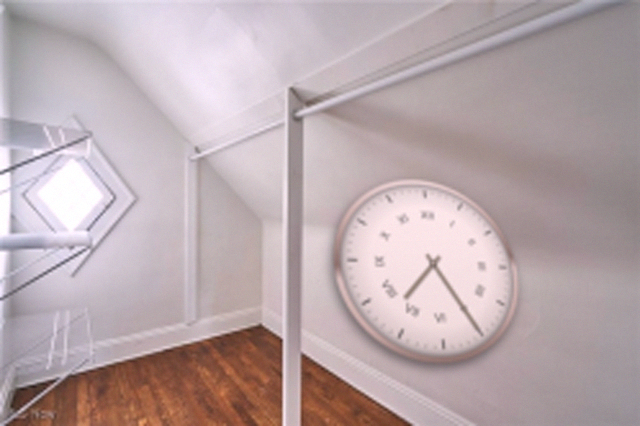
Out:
7 h 25 min
